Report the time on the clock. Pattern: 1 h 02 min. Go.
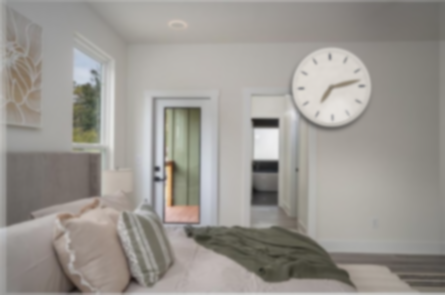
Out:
7 h 13 min
